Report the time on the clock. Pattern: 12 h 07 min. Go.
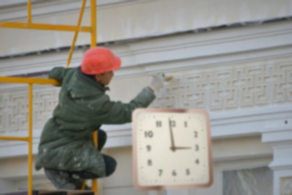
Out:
2 h 59 min
